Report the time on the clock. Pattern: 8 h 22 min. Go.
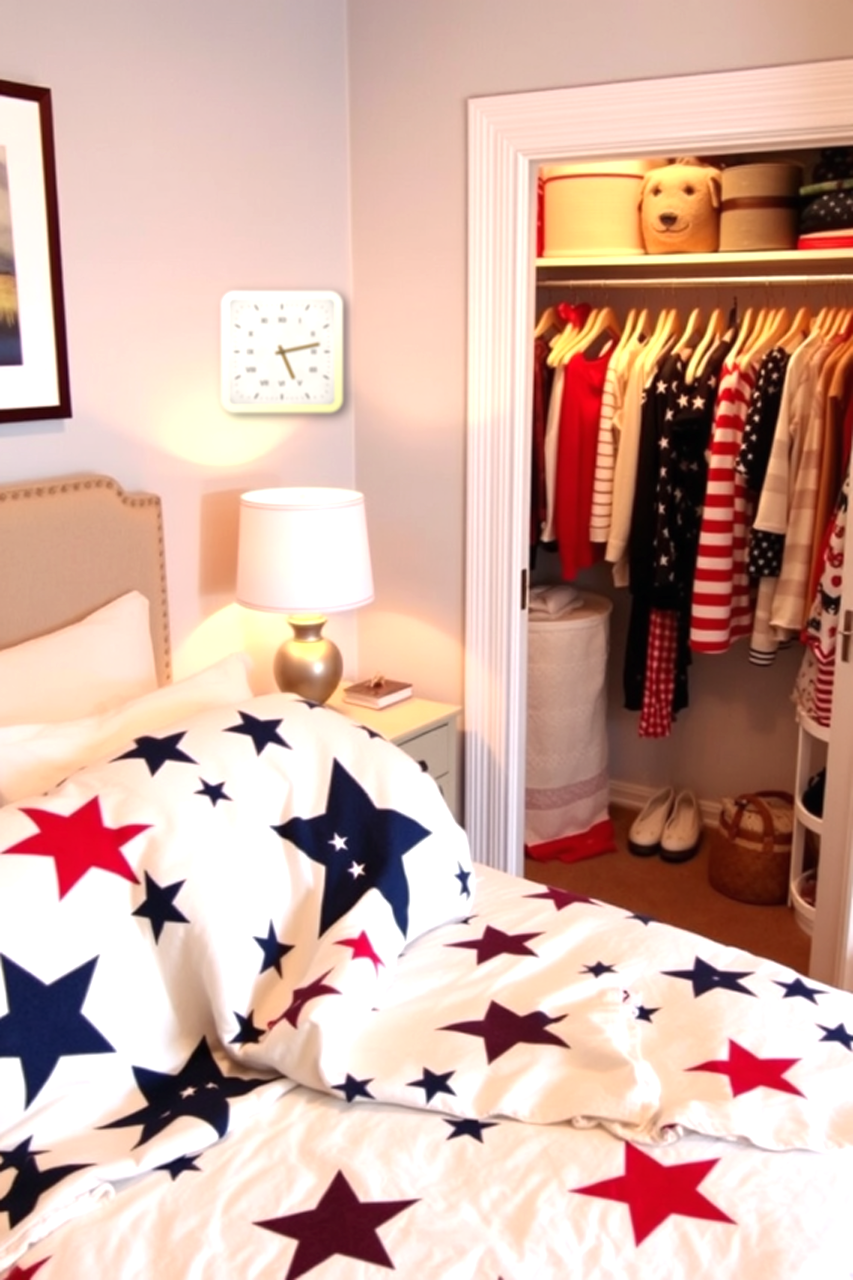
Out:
5 h 13 min
